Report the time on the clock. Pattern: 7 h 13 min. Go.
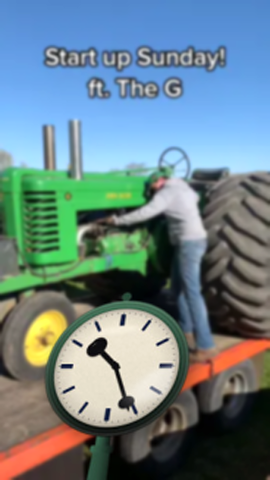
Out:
10 h 26 min
